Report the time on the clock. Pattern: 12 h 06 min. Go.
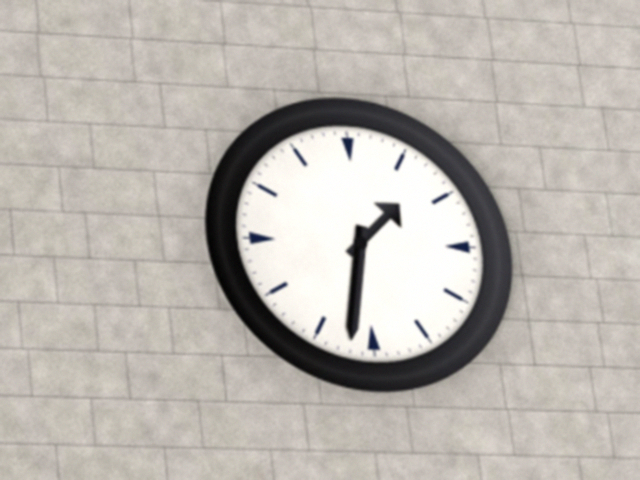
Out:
1 h 32 min
